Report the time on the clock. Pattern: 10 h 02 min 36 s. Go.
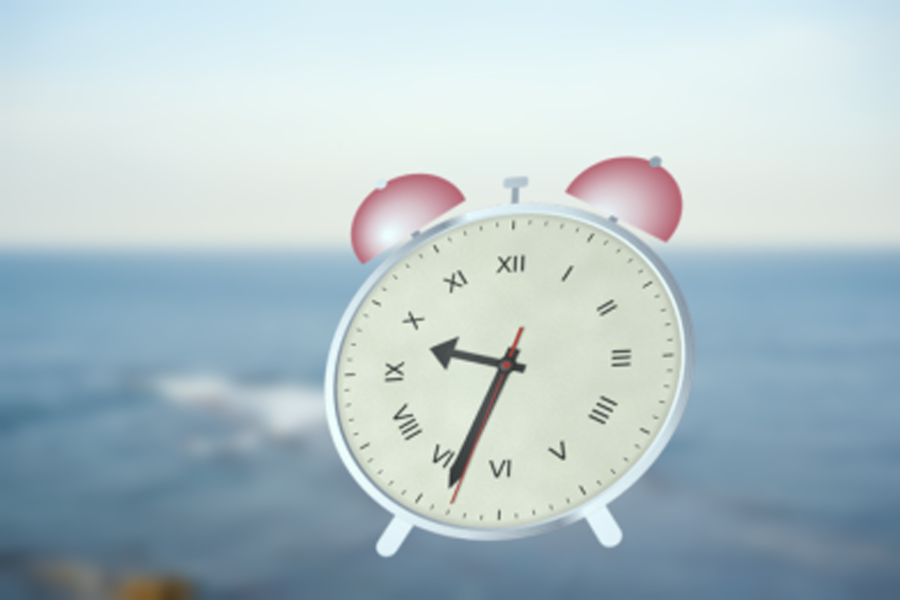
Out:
9 h 33 min 33 s
